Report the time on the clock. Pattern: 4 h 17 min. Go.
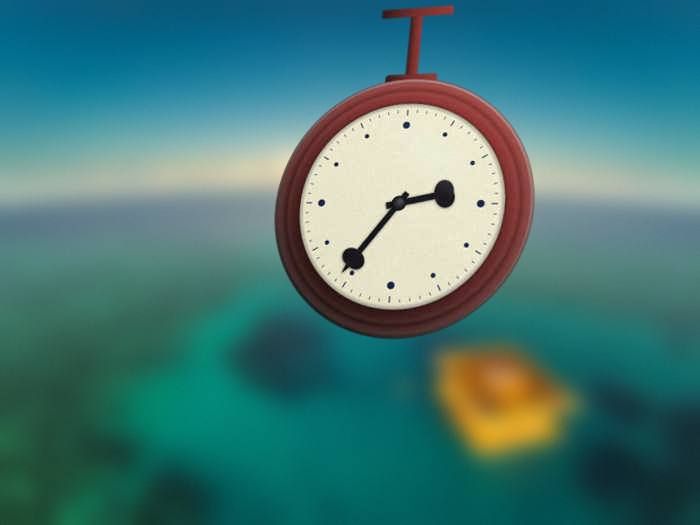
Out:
2 h 36 min
